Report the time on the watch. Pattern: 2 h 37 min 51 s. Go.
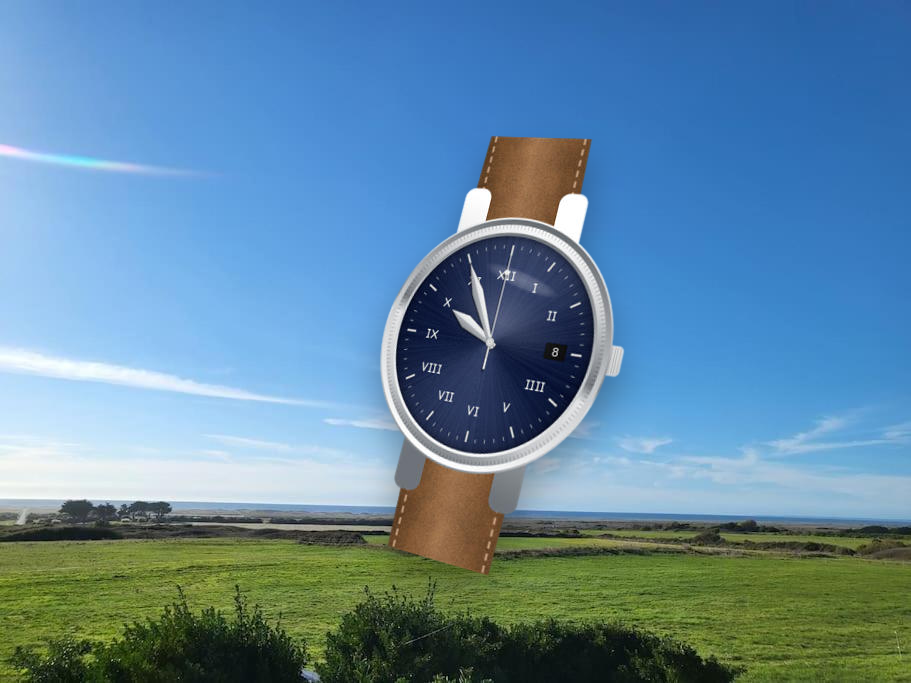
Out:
9 h 55 min 00 s
